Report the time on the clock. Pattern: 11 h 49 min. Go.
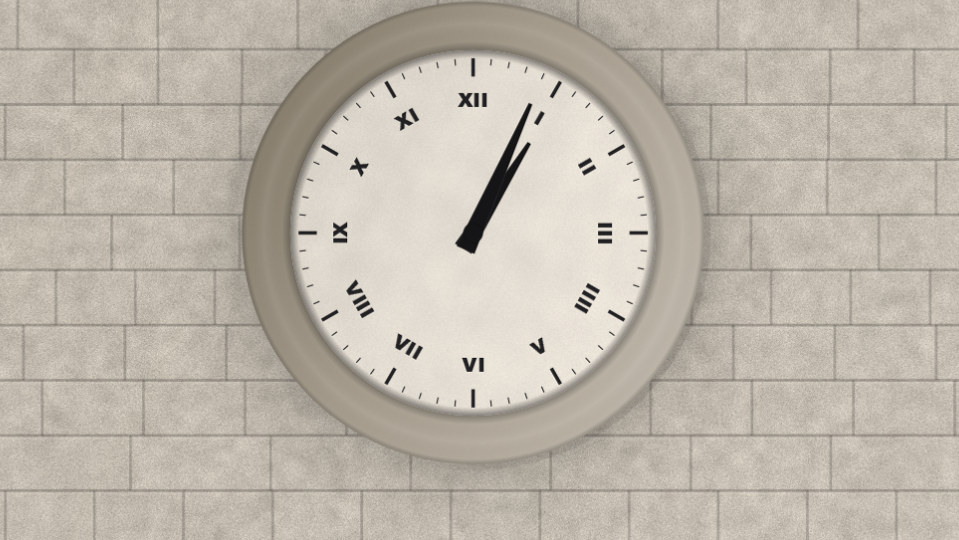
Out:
1 h 04 min
